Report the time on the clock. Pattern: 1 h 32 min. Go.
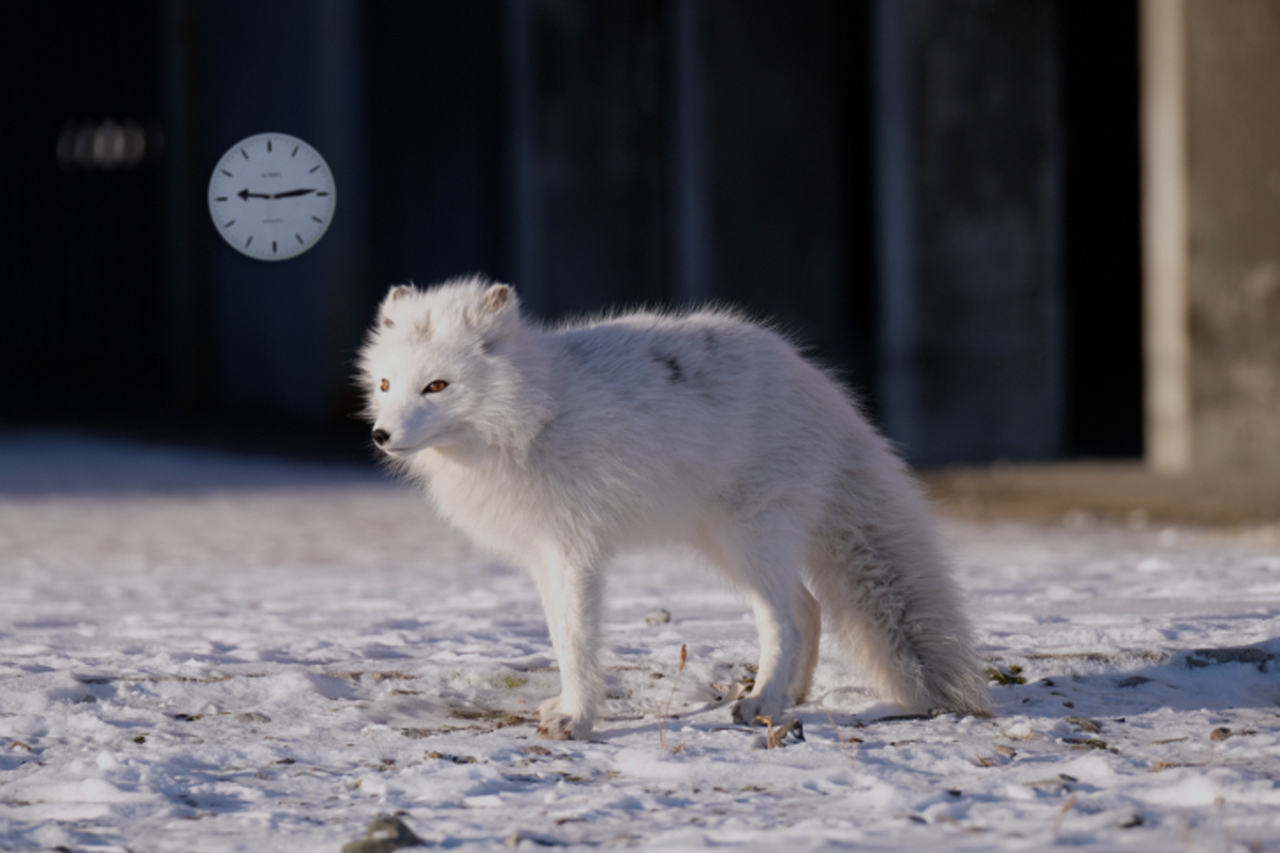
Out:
9 h 14 min
